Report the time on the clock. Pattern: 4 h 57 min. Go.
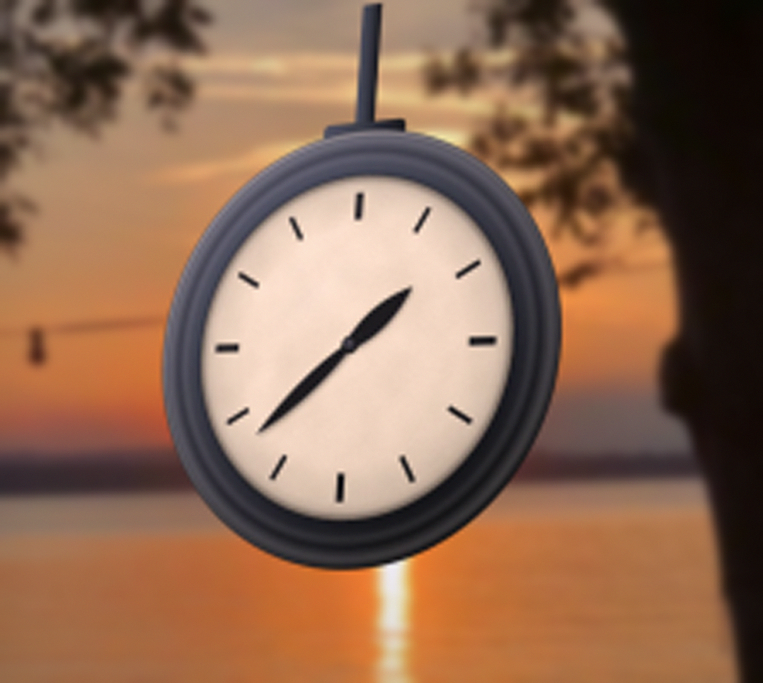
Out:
1 h 38 min
